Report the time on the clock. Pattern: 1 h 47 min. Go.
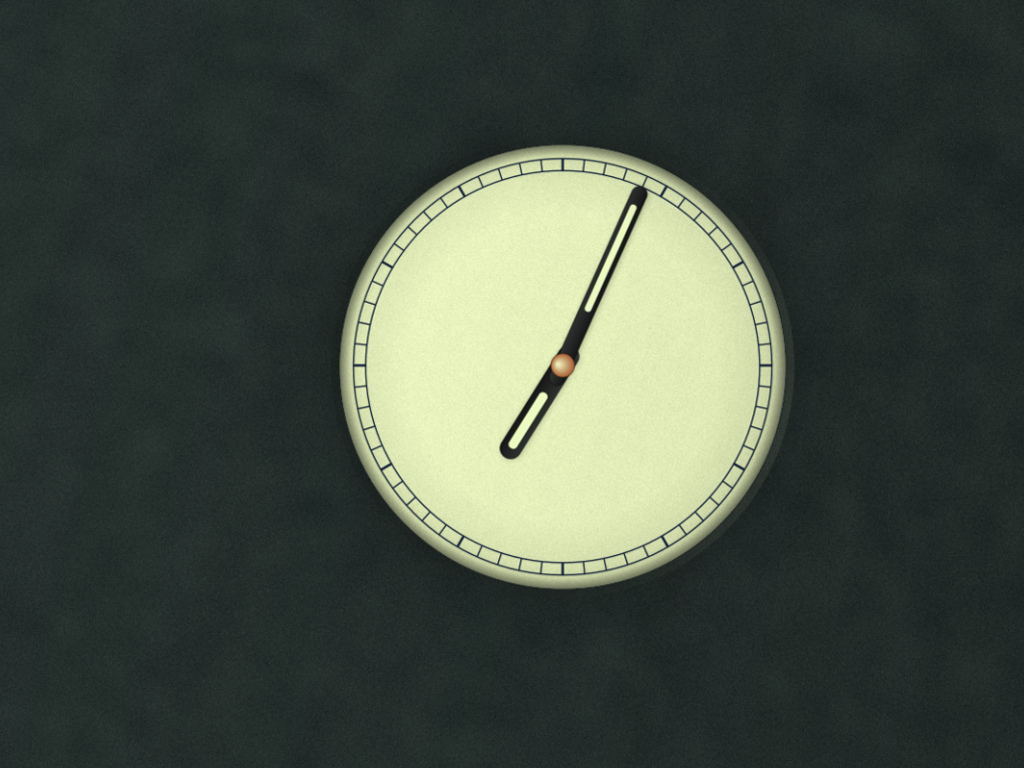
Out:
7 h 04 min
